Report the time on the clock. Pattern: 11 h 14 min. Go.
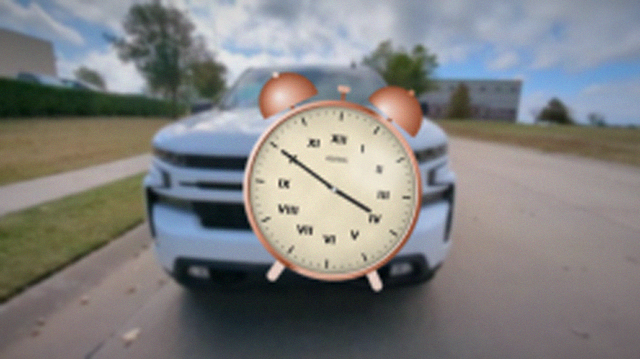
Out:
3 h 50 min
